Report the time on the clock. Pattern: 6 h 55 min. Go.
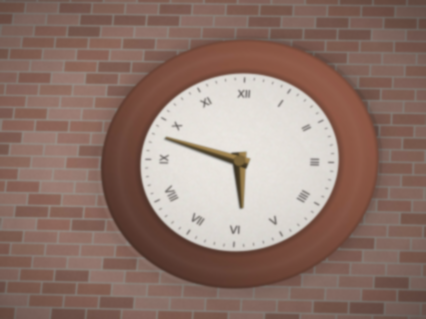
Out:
5 h 48 min
